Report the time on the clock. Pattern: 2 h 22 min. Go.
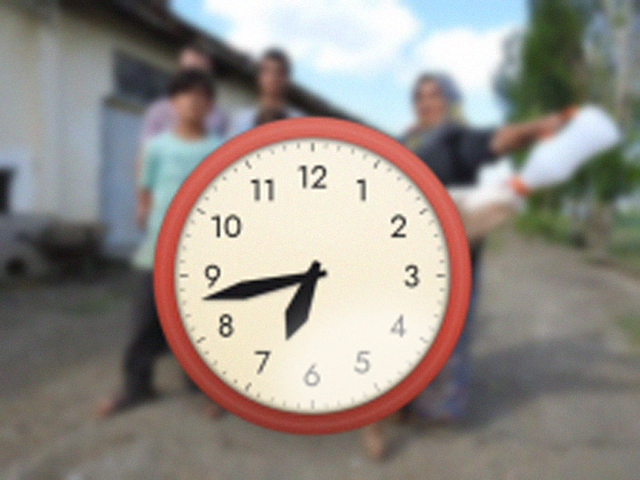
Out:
6 h 43 min
